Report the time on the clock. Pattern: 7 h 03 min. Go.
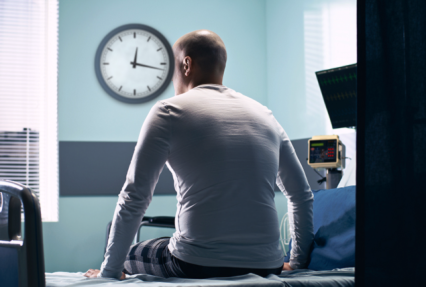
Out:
12 h 17 min
